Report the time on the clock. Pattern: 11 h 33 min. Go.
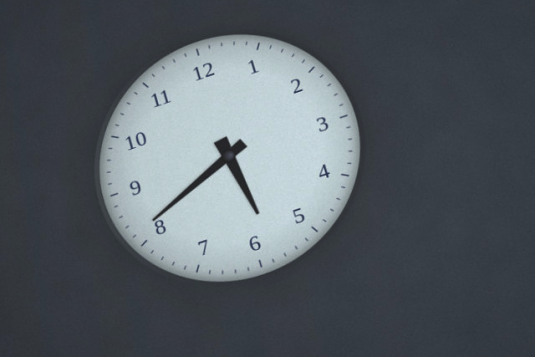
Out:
5 h 41 min
